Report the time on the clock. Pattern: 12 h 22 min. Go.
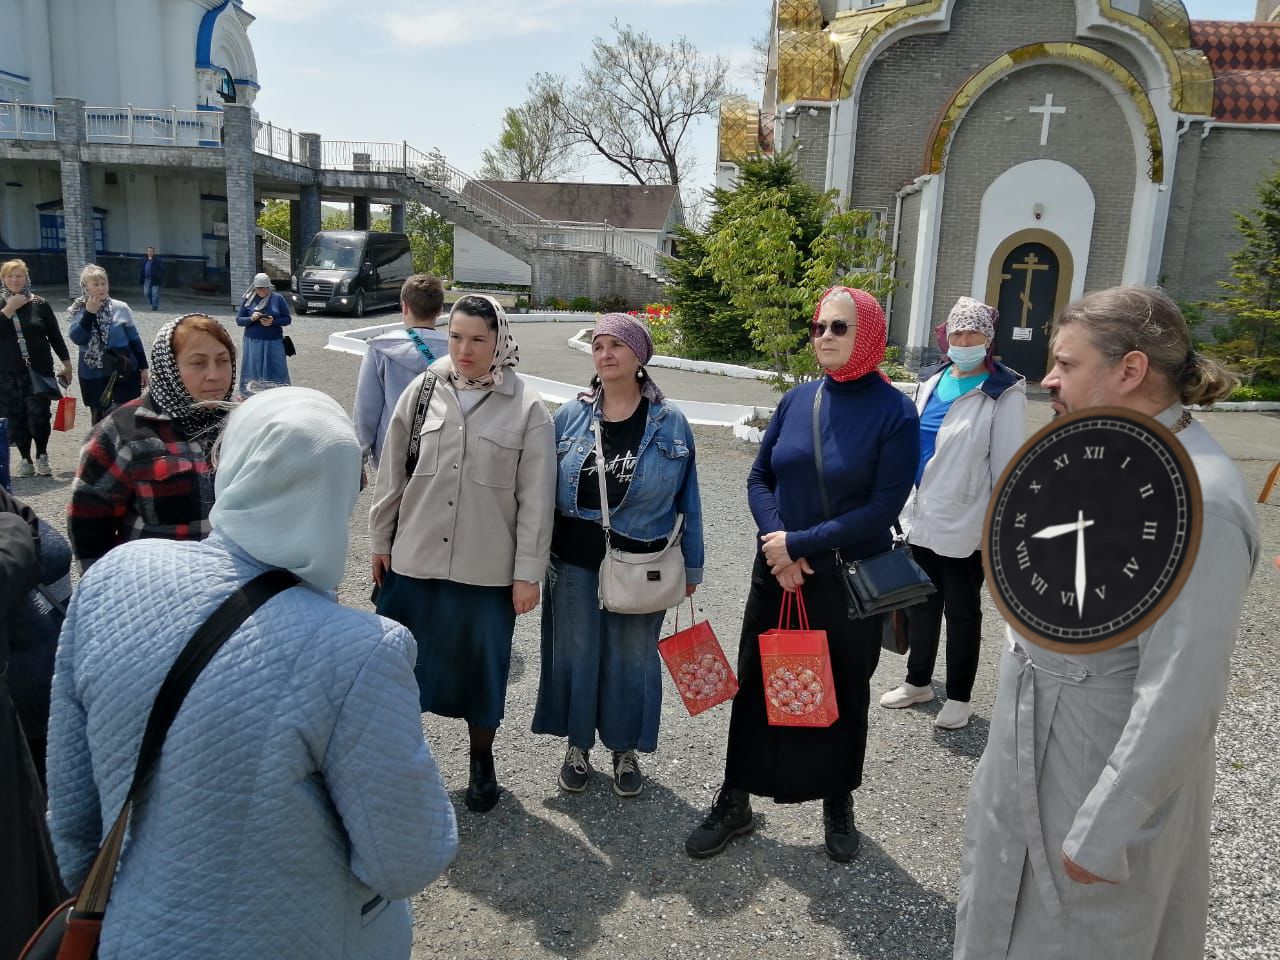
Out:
8 h 28 min
